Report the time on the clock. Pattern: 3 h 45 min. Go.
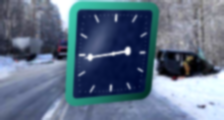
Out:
2 h 44 min
